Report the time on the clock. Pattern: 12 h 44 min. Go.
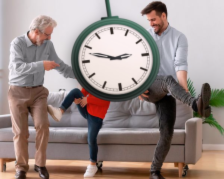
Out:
2 h 48 min
